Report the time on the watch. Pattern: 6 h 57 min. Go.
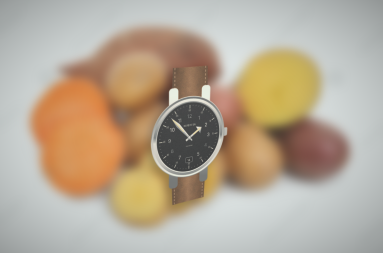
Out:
1 h 53 min
